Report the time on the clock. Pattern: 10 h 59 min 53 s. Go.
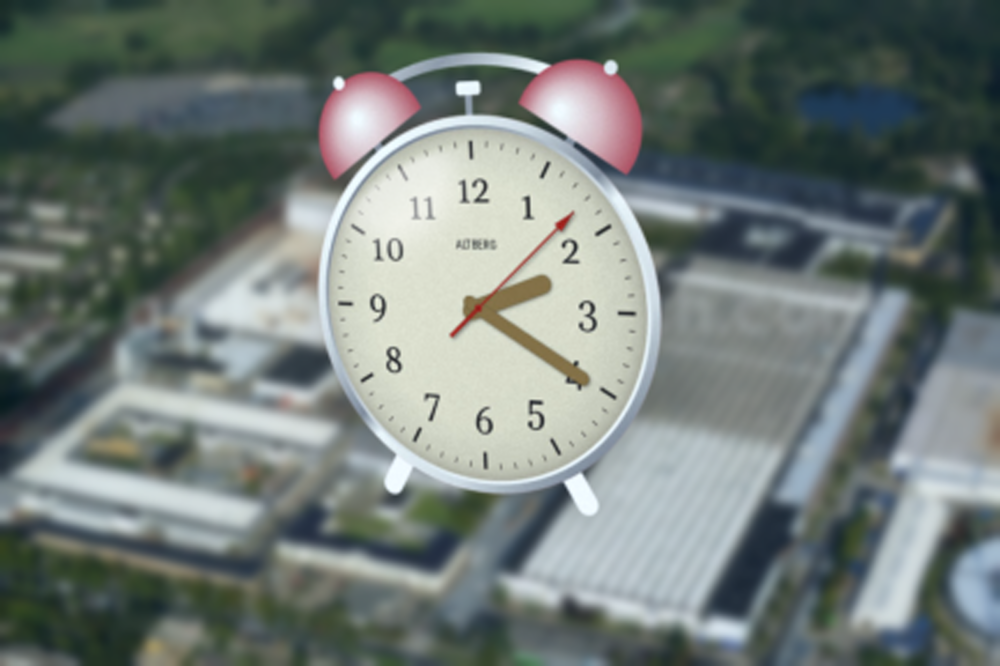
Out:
2 h 20 min 08 s
